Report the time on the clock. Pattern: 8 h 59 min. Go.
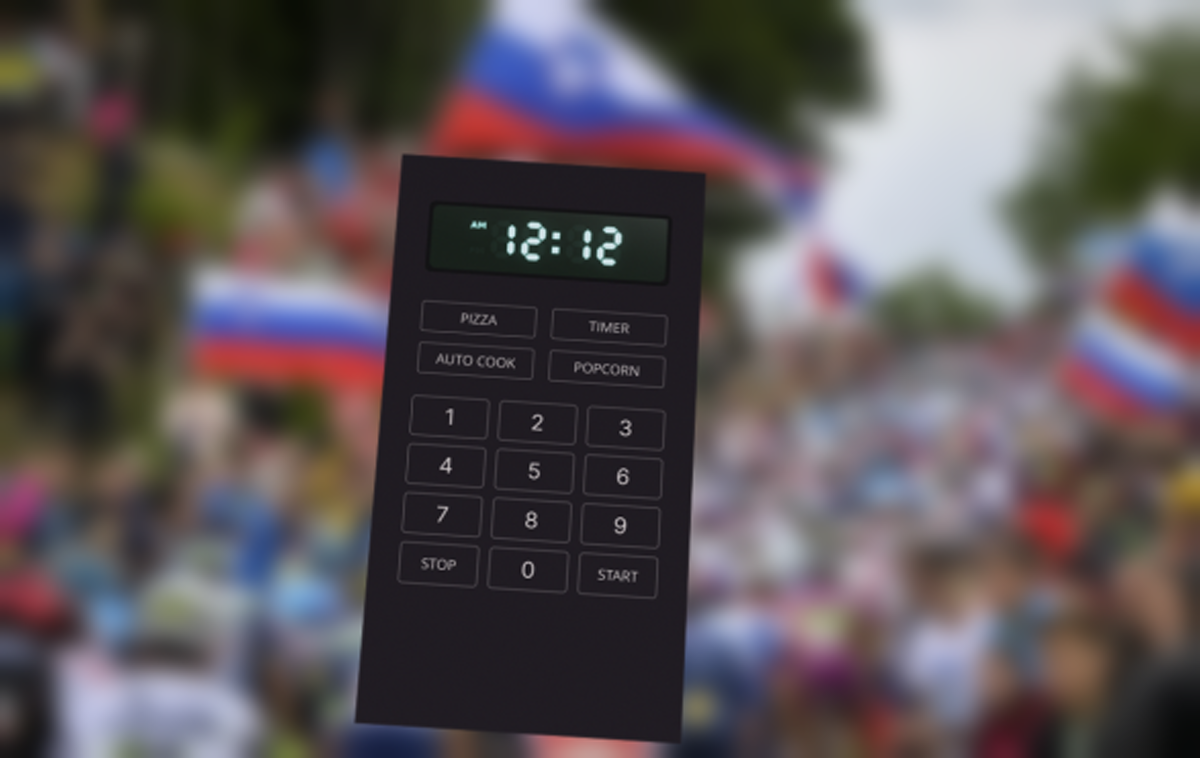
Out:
12 h 12 min
